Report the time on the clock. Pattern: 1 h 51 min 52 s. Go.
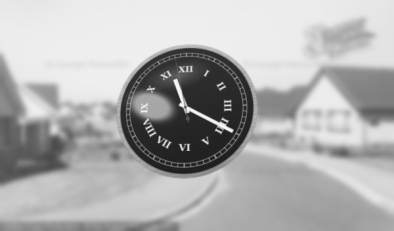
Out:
11 h 19 min 58 s
